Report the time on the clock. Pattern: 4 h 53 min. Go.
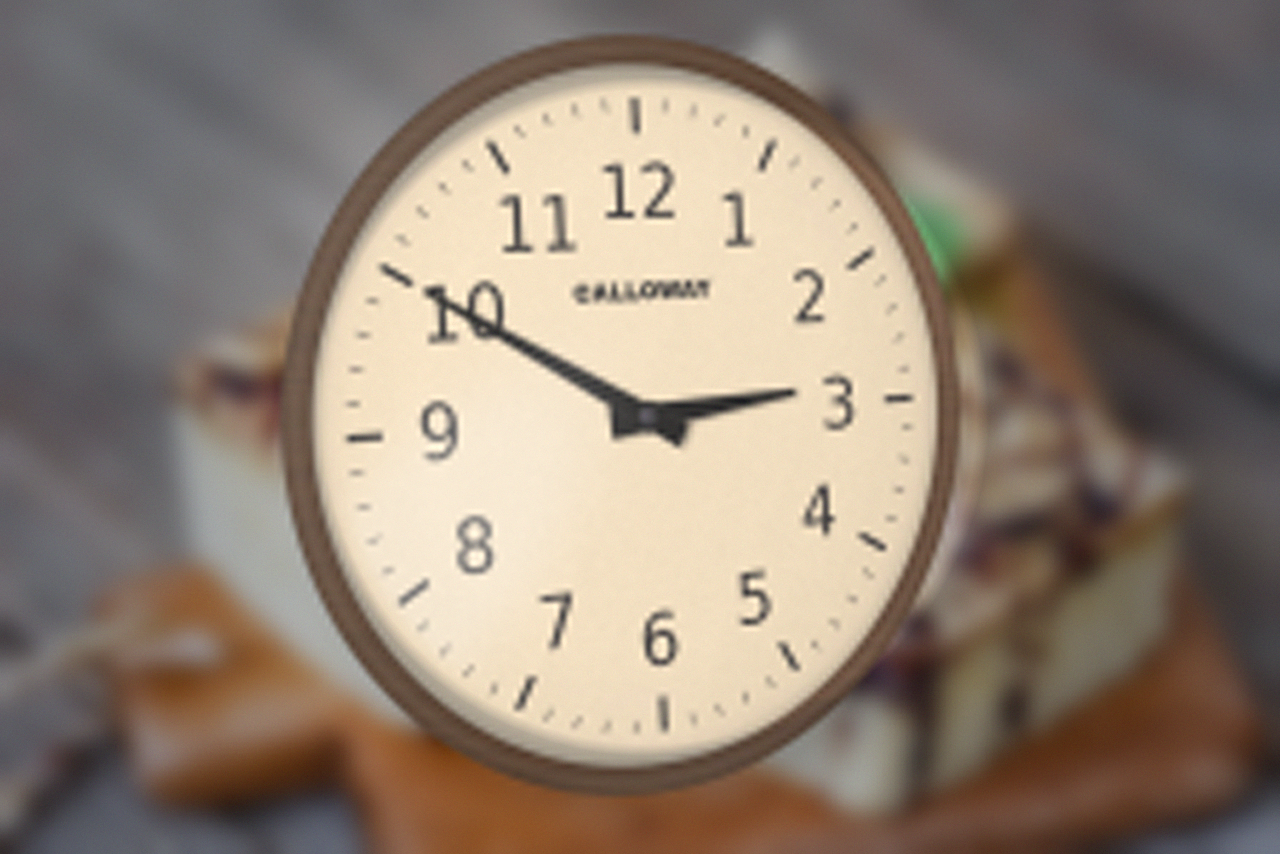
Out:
2 h 50 min
